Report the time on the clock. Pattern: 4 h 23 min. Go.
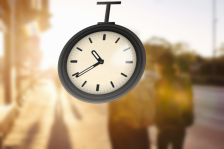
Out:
10 h 39 min
